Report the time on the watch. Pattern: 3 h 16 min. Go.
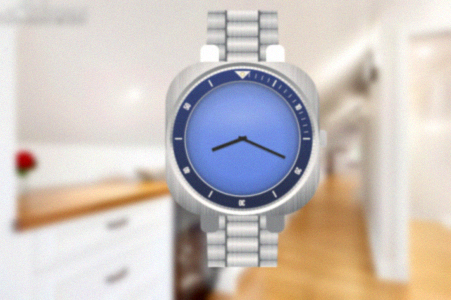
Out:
8 h 19 min
